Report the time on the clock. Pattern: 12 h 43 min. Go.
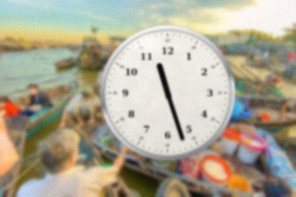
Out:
11 h 27 min
